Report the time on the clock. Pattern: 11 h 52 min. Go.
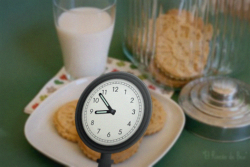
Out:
8 h 53 min
